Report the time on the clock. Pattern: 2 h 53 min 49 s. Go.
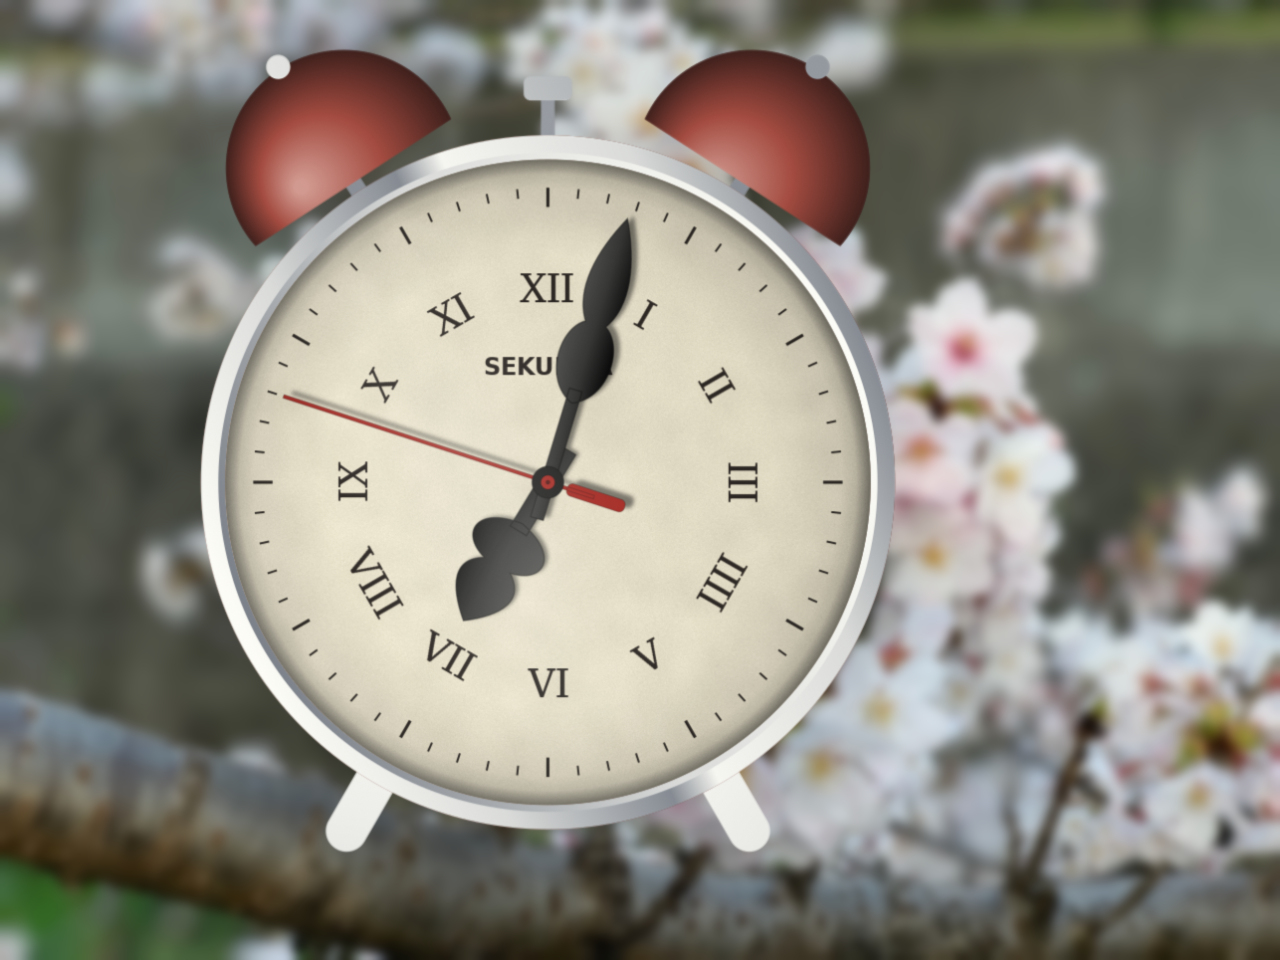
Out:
7 h 02 min 48 s
